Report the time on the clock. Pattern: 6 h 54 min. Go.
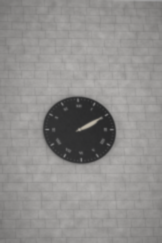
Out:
2 h 10 min
